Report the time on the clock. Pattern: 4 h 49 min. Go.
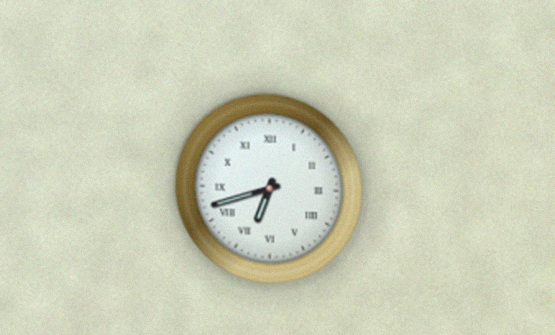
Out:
6 h 42 min
